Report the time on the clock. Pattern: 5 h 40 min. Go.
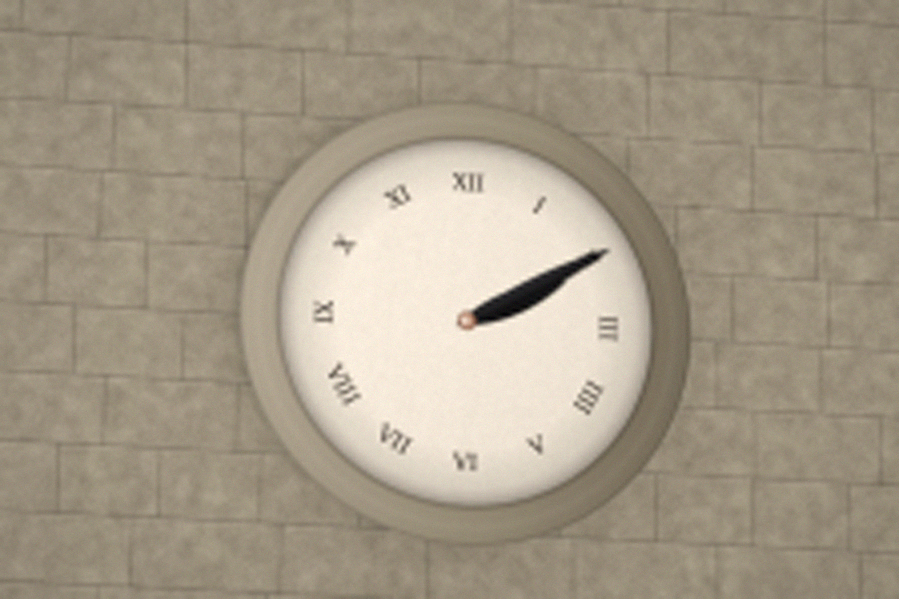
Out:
2 h 10 min
